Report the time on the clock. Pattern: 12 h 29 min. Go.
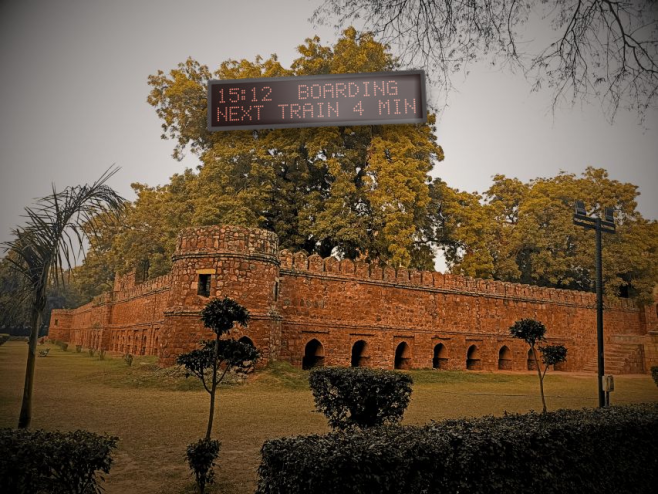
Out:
15 h 12 min
